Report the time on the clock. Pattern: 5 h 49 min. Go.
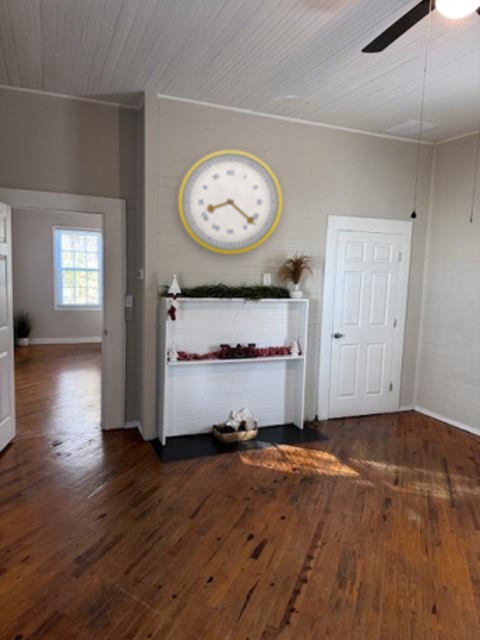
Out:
8 h 22 min
